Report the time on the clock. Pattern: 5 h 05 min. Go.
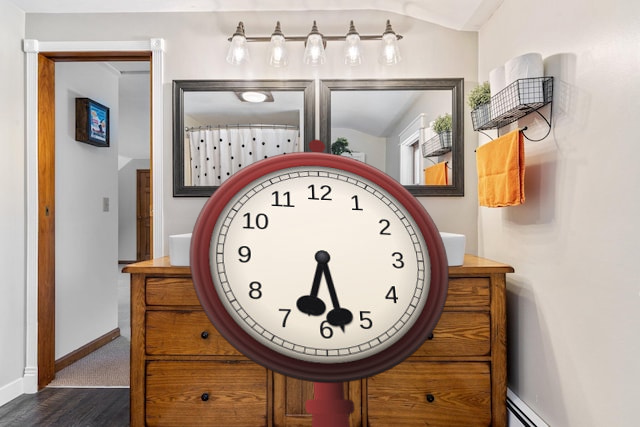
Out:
6 h 28 min
